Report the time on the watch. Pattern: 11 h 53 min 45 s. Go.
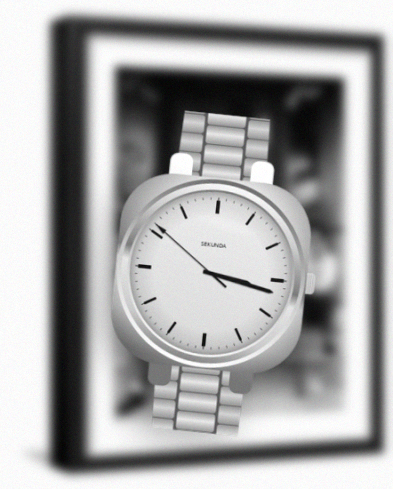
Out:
3 h 16 min 51 s
